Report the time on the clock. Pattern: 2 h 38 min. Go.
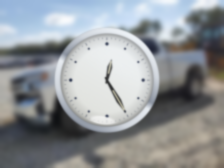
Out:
12 h 25 min
